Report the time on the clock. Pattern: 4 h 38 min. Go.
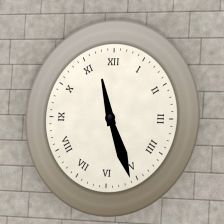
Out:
11 h 26 min
